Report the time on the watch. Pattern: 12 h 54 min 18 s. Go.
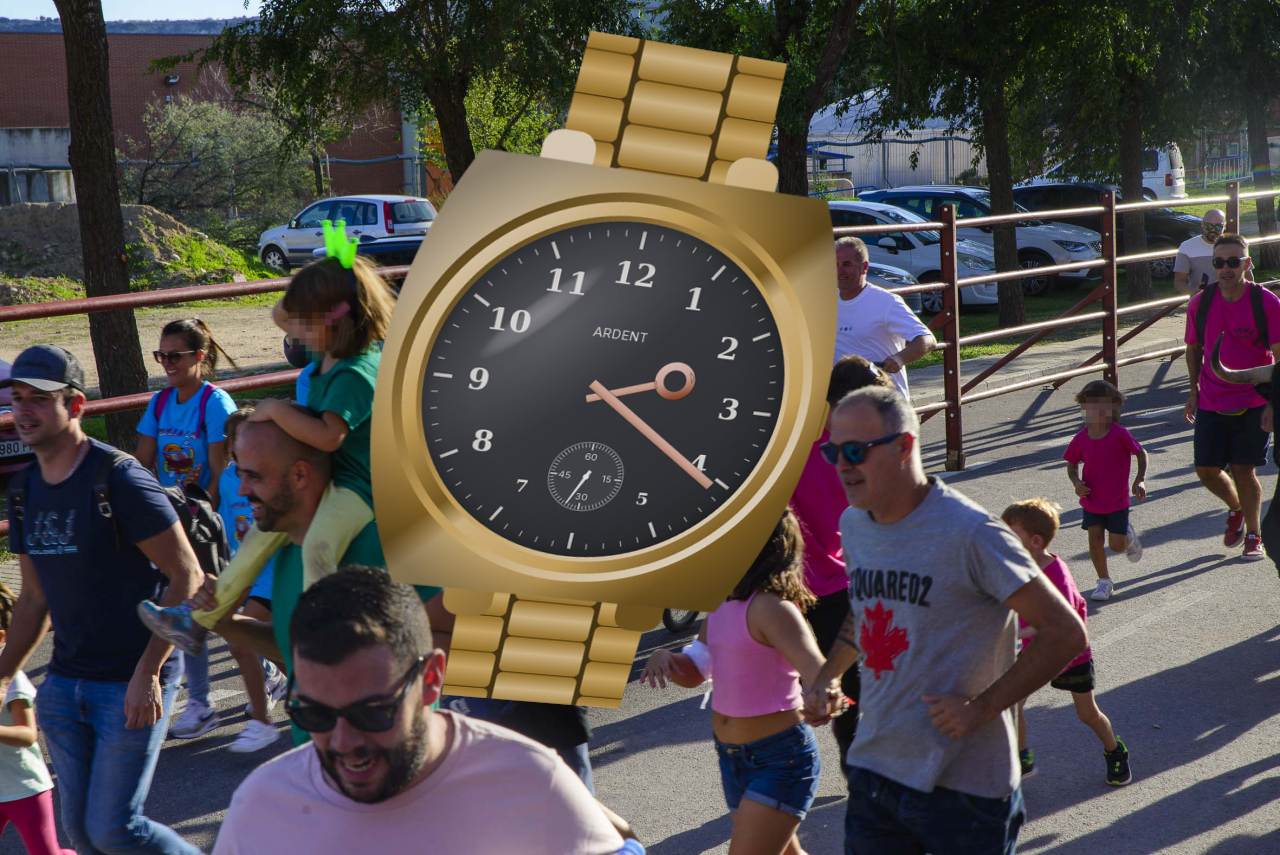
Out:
2 h 20 min 34 s
